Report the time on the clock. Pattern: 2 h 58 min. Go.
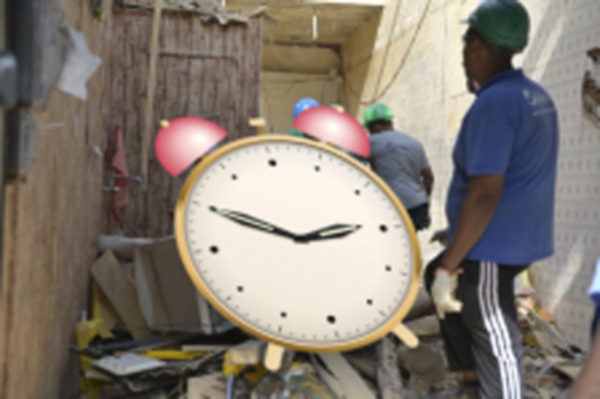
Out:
2 h 50 min
